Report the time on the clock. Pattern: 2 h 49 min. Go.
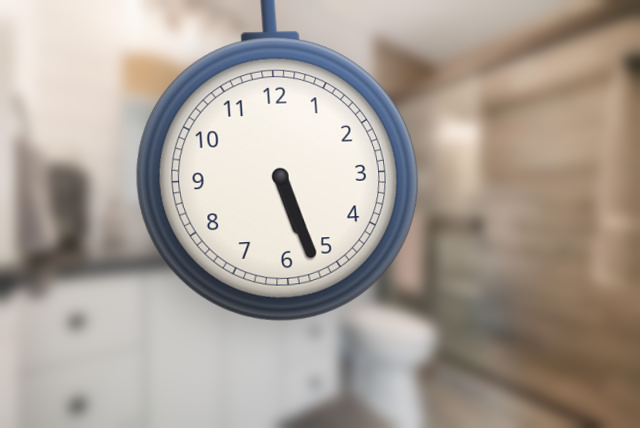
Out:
5 h 27 min
